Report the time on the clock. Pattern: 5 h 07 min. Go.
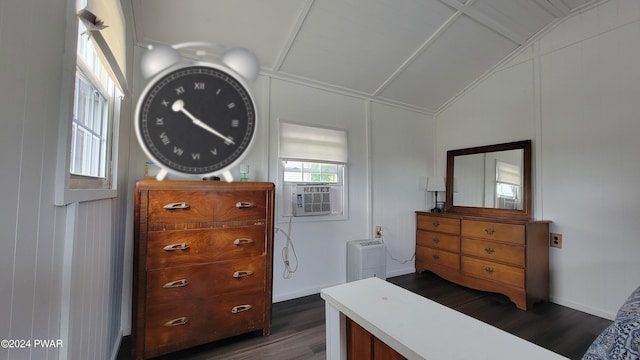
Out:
10 h 20 min
